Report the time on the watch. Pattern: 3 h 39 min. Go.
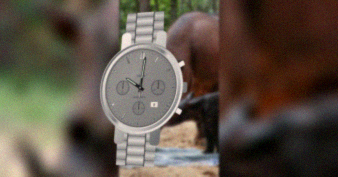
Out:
10 h 01 min
